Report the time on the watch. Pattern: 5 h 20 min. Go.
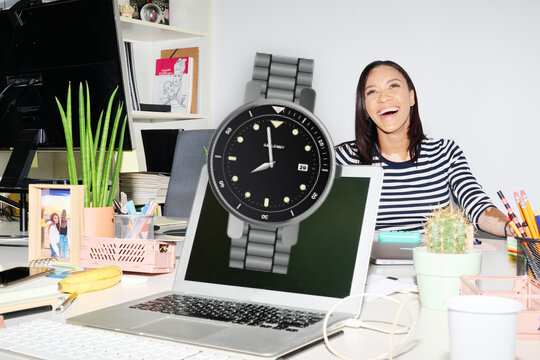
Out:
7 h 58 min
